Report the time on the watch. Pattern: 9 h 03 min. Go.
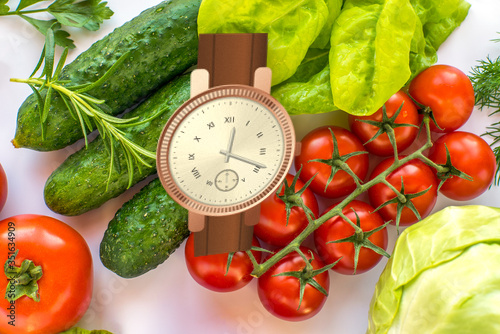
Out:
12 h 19 min
